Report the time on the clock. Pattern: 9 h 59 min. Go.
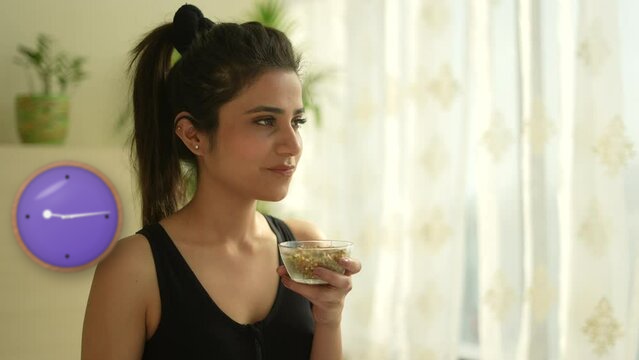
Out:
9 h 14 min
